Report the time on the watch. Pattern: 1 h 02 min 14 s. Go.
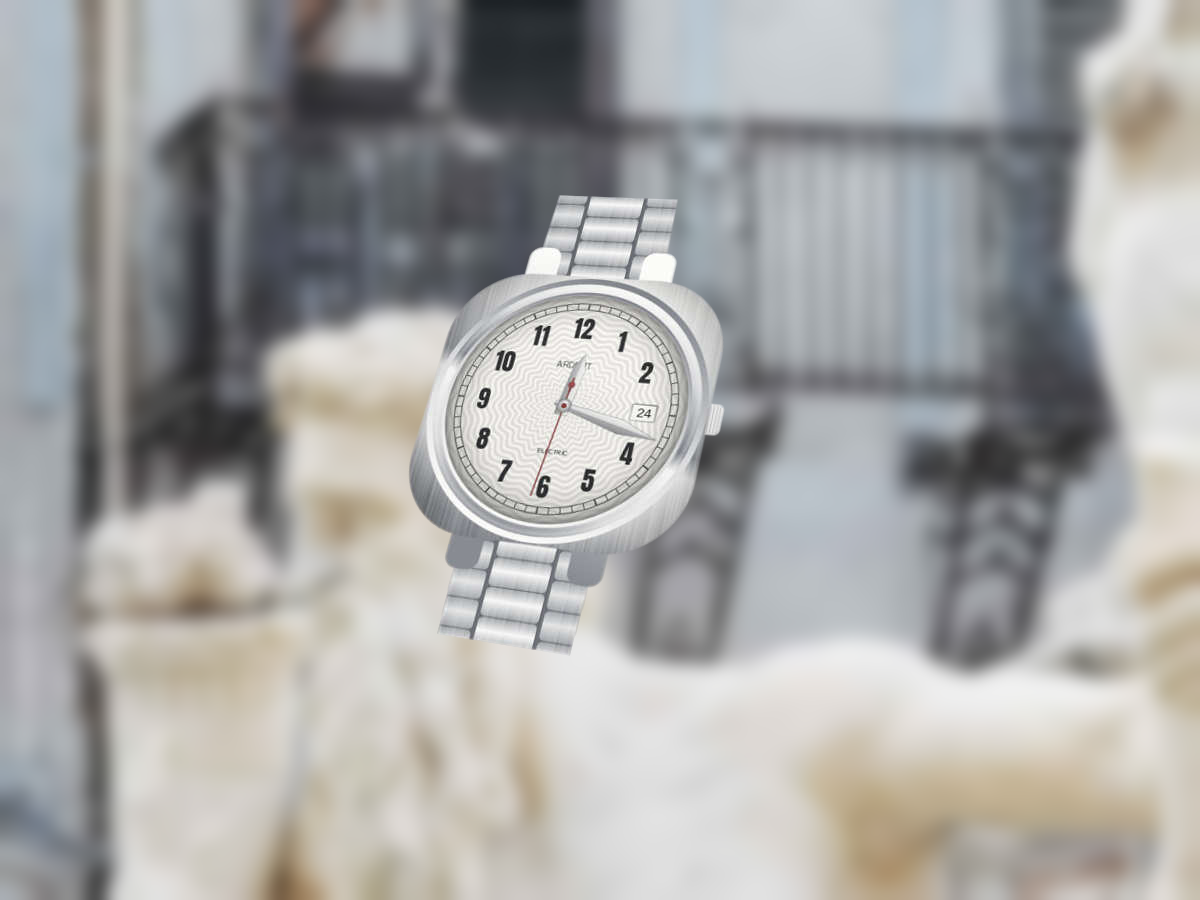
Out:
12 h 17 min 31 s
